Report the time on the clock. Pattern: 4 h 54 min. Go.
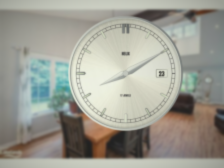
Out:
8 h 10 min
